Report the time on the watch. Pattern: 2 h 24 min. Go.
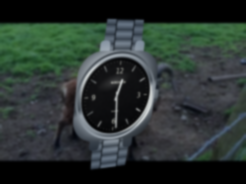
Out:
12 h 29 min
